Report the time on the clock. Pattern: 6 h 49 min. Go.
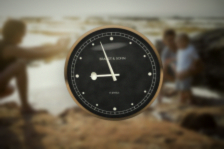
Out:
8 h 57 min
